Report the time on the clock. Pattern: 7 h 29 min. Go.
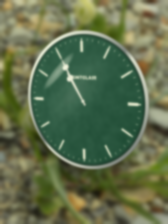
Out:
10 h 55 min
